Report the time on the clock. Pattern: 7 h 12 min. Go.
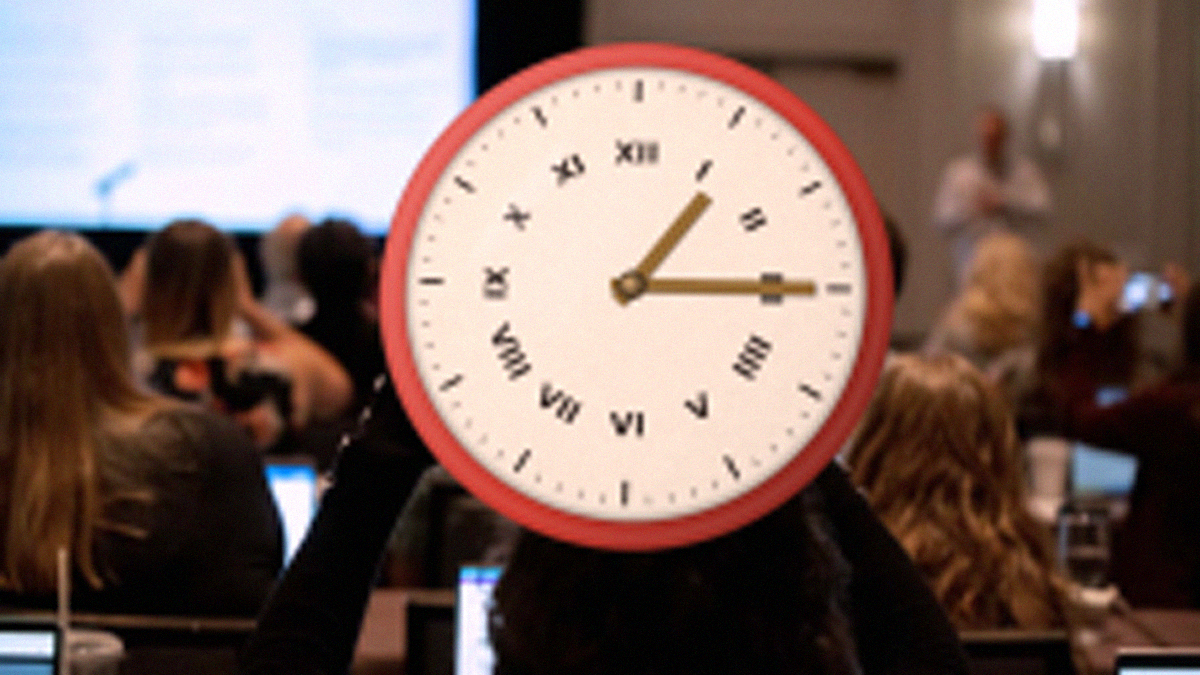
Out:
1 h 15 min
